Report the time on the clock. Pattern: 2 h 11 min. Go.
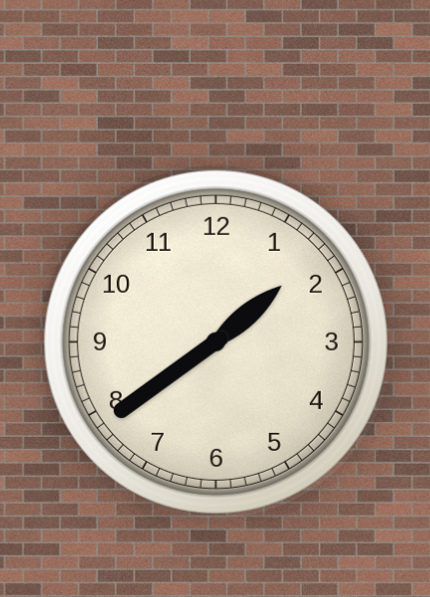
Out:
1 h 39 min
